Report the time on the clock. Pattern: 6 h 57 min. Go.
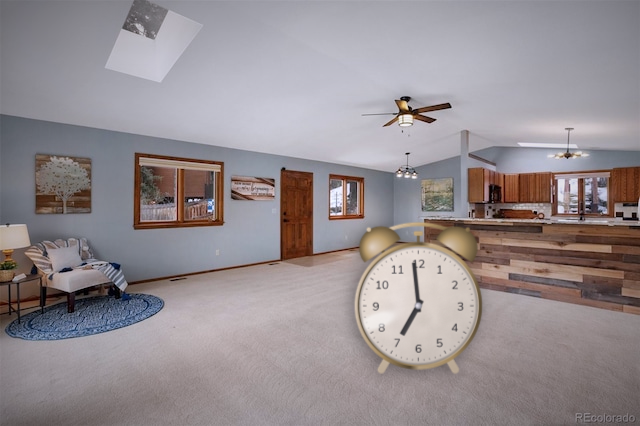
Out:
6 h 59 min
